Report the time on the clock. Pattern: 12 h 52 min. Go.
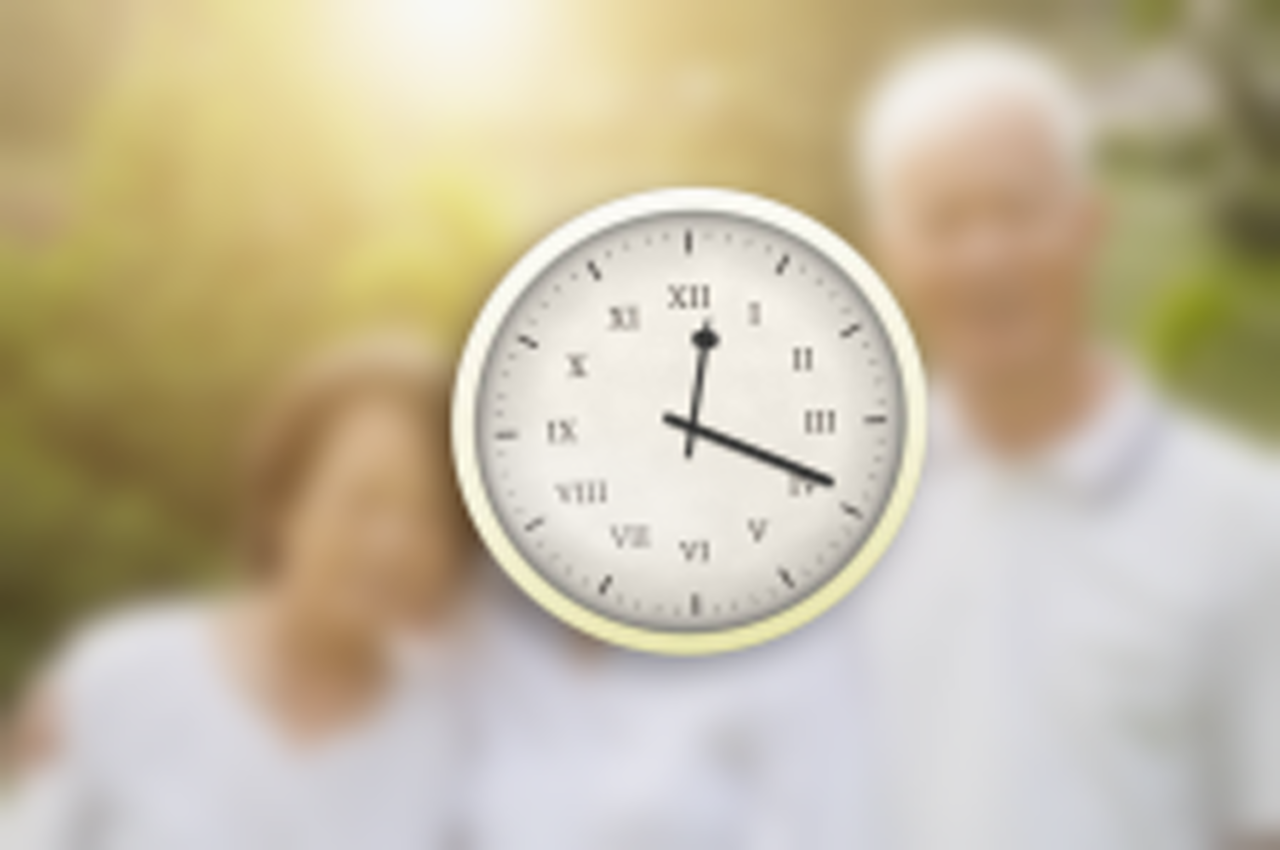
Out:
12 h 19 min
